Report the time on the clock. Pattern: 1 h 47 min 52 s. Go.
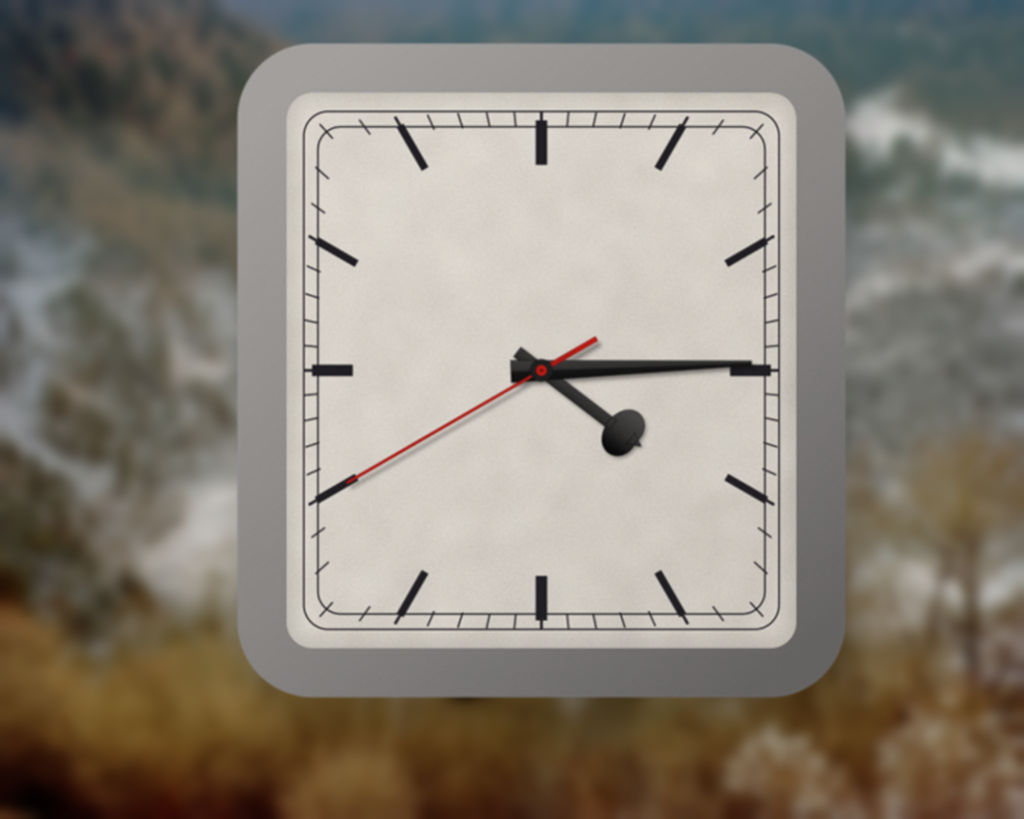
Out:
4 h 14 min 40 s
